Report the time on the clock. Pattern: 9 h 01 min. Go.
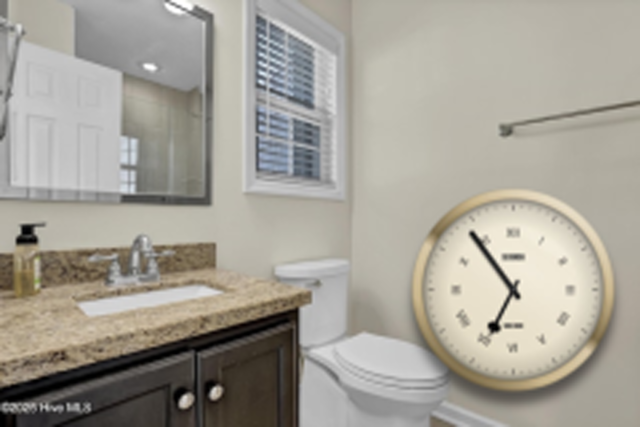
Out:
6 h 54 min
